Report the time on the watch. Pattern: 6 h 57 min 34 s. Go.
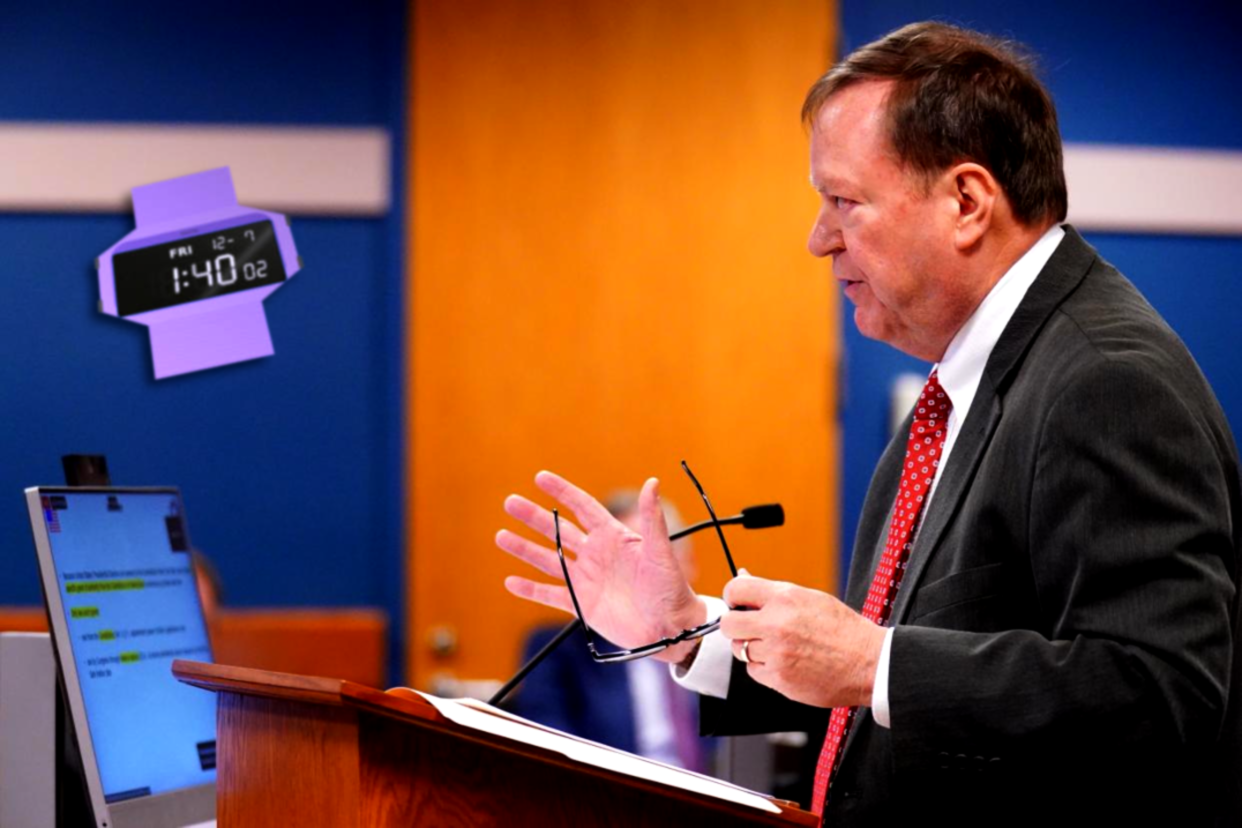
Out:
1 h 40 min 02 s
